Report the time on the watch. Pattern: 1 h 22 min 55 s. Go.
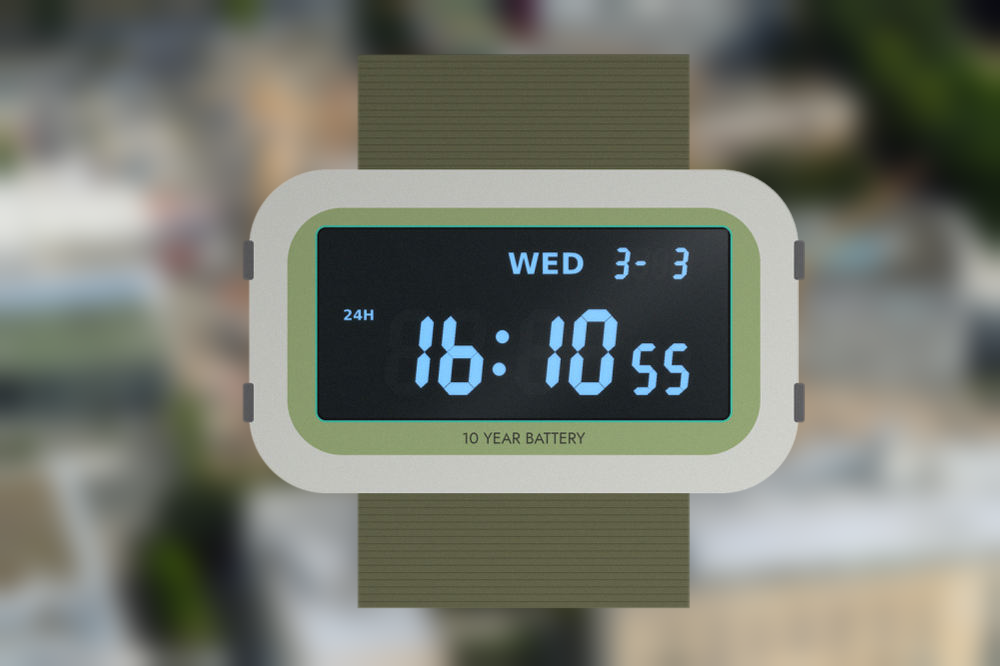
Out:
16 h 10 min 55 s
